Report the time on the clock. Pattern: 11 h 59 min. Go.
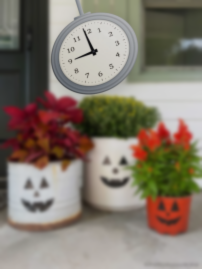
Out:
8 h 59 min
